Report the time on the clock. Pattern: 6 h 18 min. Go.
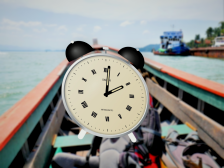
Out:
2 h 01 min
